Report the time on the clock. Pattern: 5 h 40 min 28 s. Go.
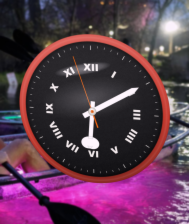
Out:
6 h 09 min 57 s
